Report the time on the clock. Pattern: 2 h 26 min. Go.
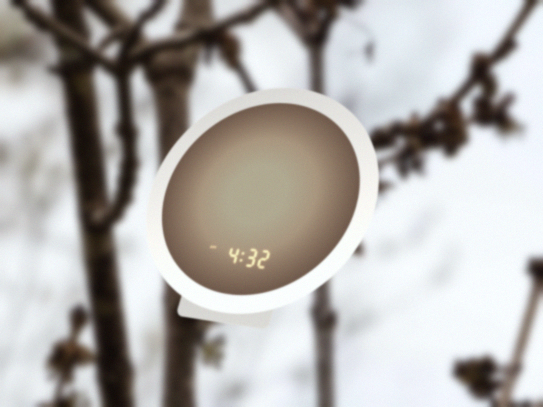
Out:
4 h 32 min
